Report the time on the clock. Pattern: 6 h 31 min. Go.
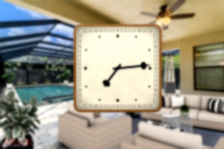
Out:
7 h 14 min
